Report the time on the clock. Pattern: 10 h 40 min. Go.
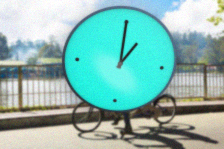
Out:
1 h 00 min
